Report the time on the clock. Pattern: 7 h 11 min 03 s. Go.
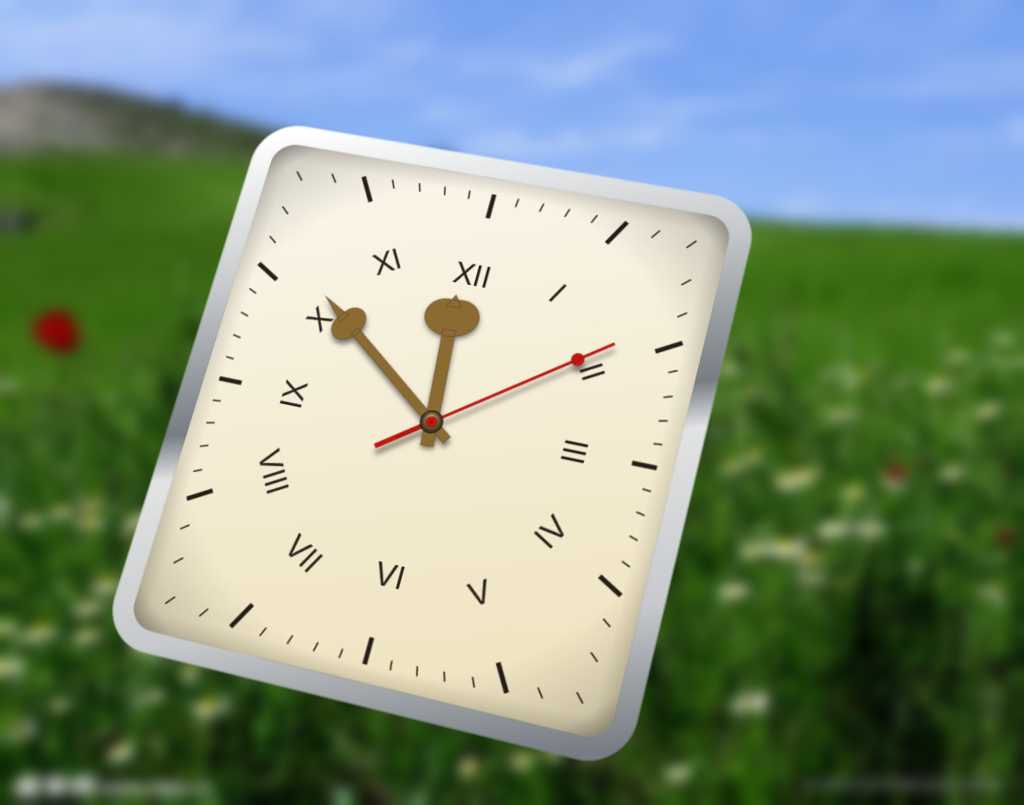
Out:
11 h 51 min 09 s
